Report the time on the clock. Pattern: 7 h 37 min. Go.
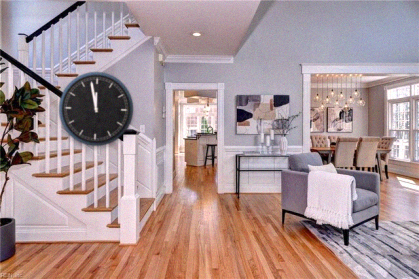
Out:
11 h 58 min
